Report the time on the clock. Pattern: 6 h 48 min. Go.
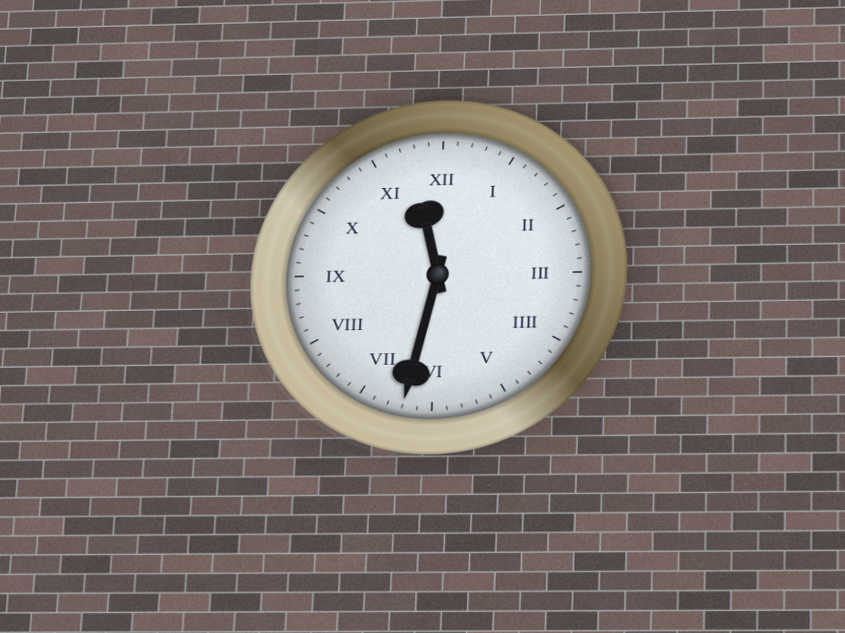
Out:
11 h 32 min
